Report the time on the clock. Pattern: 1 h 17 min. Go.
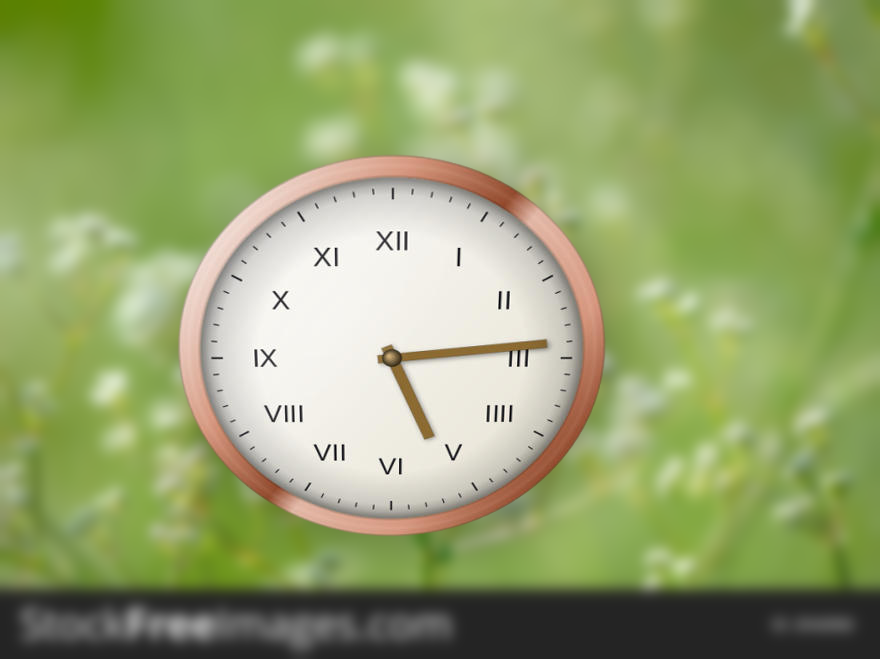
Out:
5 h 14 min
